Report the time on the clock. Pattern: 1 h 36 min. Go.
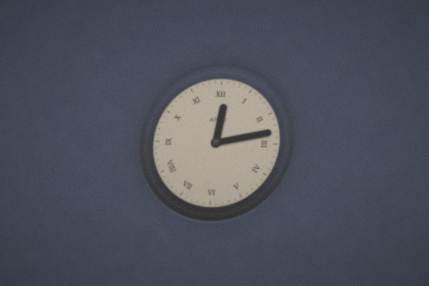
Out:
12 h 13 min
